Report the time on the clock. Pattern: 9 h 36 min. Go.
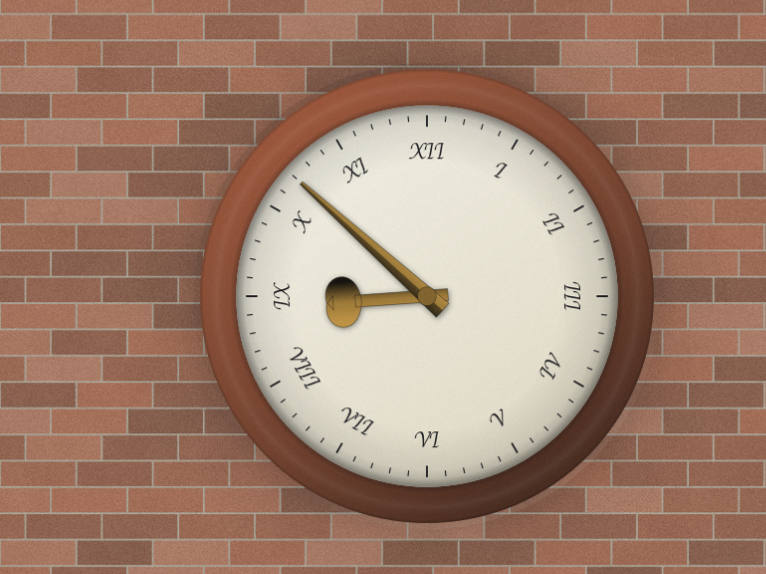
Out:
8 h 52 min
